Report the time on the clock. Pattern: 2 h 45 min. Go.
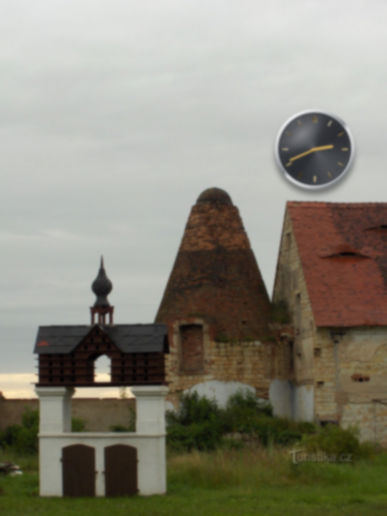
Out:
2 h 41 min
